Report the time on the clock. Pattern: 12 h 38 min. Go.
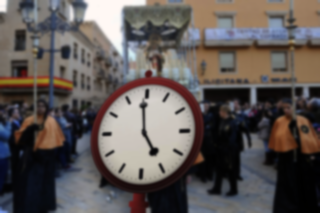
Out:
4 h 59 min
